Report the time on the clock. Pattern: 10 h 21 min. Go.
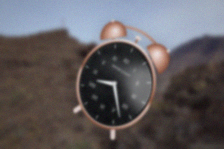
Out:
8 h 23 min
